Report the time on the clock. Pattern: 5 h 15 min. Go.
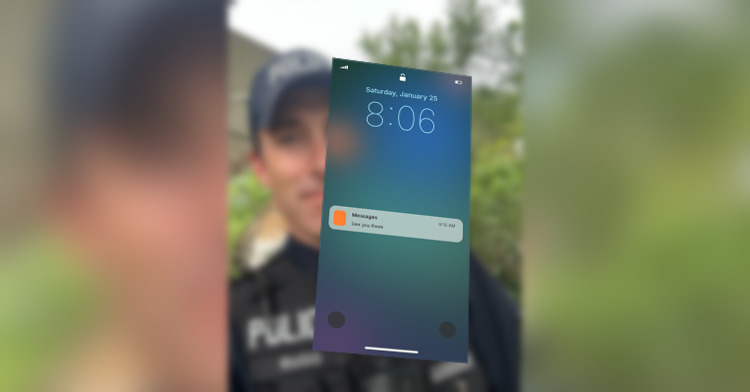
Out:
8 h 06 min
